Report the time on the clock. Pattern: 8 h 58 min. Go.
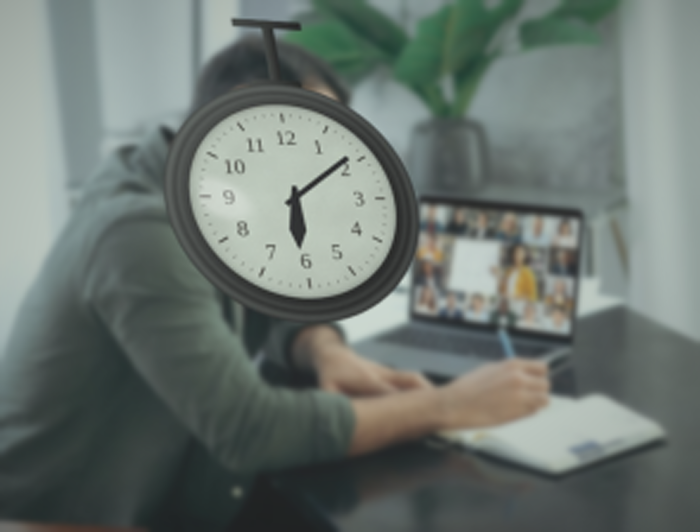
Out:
6 h 09 min
